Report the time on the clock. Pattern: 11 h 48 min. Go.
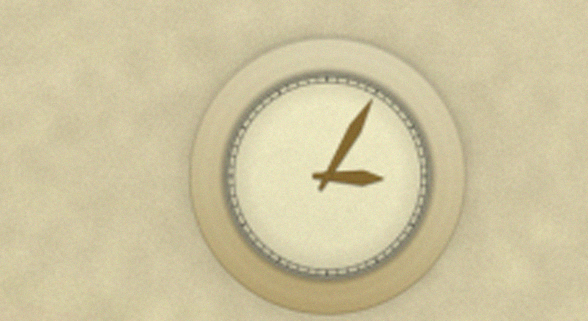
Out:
3 h 05 min
